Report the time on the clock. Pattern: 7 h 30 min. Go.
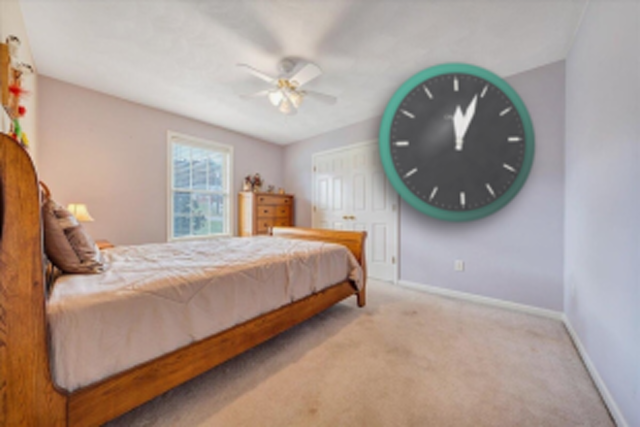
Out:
12 h 04 min
